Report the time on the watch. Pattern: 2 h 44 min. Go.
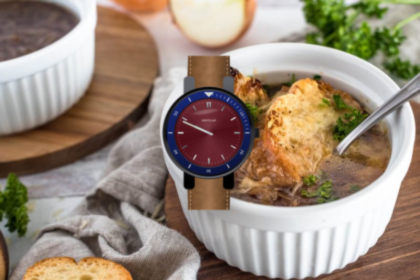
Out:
9 h 49 min
